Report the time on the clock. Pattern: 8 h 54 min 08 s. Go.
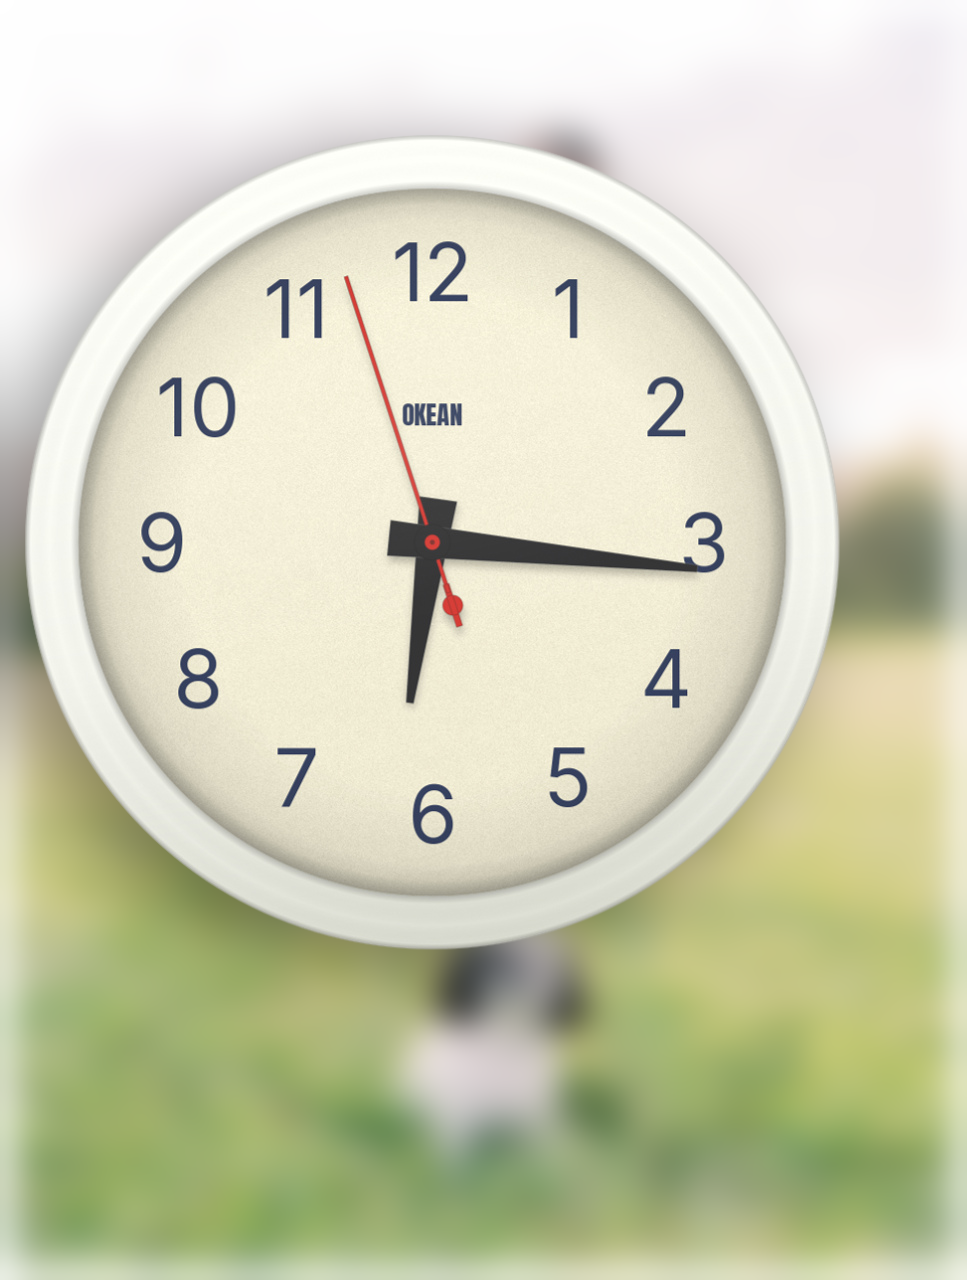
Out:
6 h 15 min 57 s
